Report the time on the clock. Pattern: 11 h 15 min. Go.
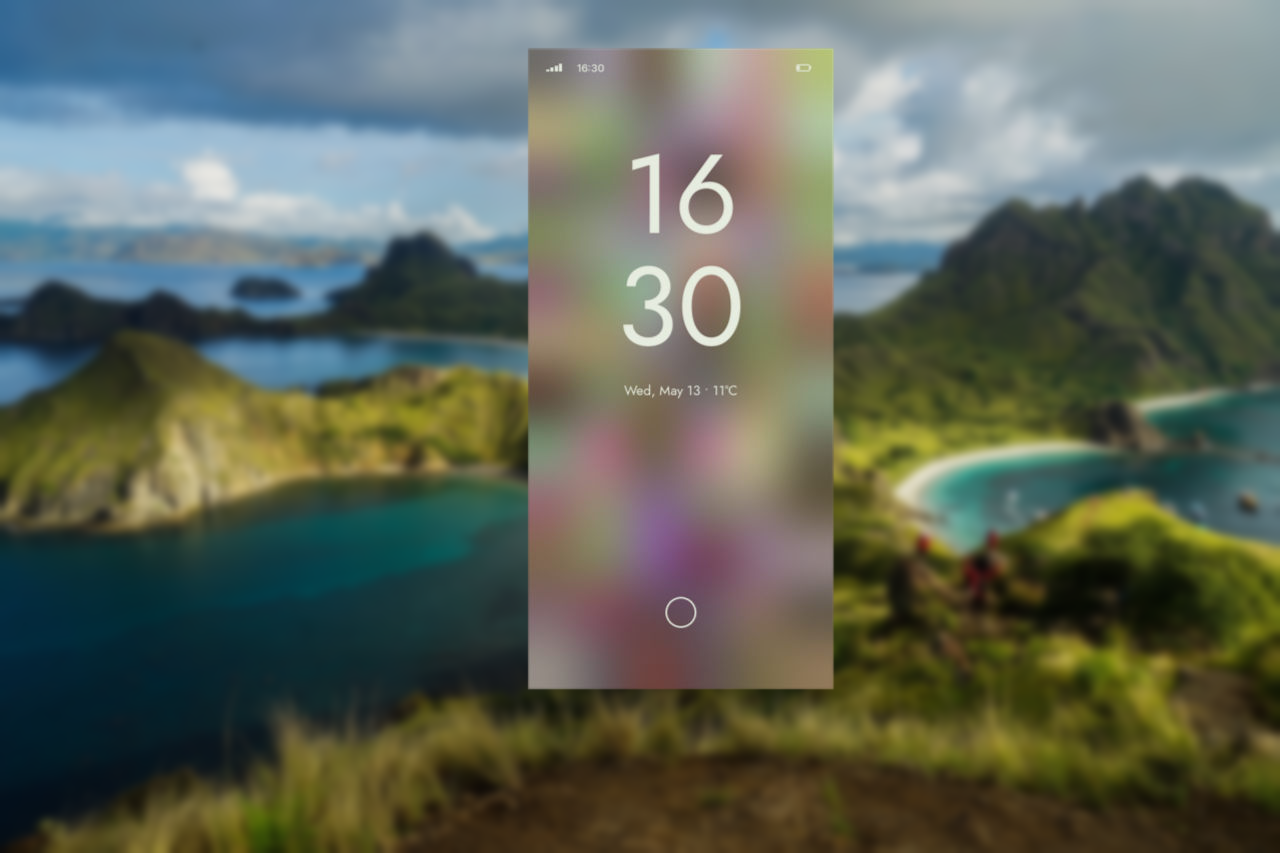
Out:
16 h 30 min
